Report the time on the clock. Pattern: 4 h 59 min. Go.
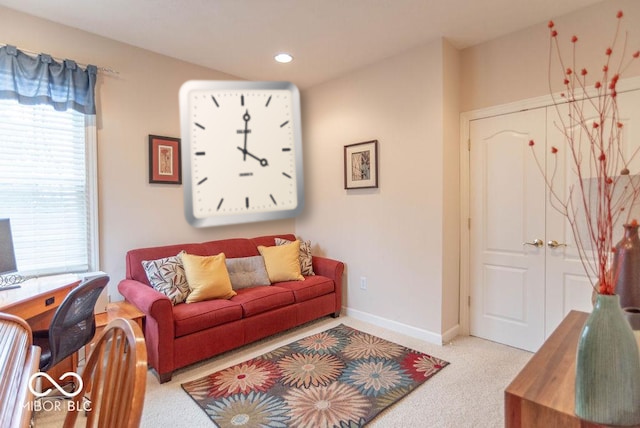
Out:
4 h 01 min
